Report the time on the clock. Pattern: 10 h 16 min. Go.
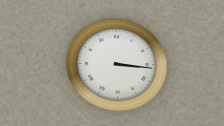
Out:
3 h 16 min
